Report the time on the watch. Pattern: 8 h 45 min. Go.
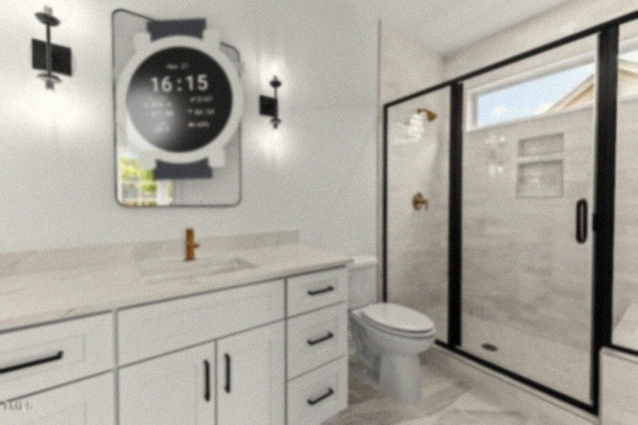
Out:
16 h 15 min
